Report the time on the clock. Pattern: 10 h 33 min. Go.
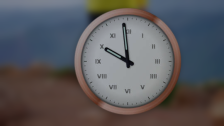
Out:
9 h 59 min
